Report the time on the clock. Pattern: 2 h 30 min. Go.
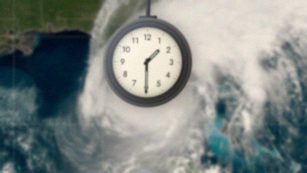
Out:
1 h 30 min
